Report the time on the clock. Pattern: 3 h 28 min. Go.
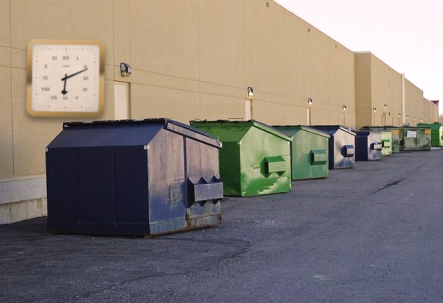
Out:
6 h 11 min
